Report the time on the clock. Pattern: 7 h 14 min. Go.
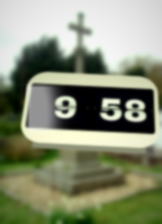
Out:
9 h 58 min
